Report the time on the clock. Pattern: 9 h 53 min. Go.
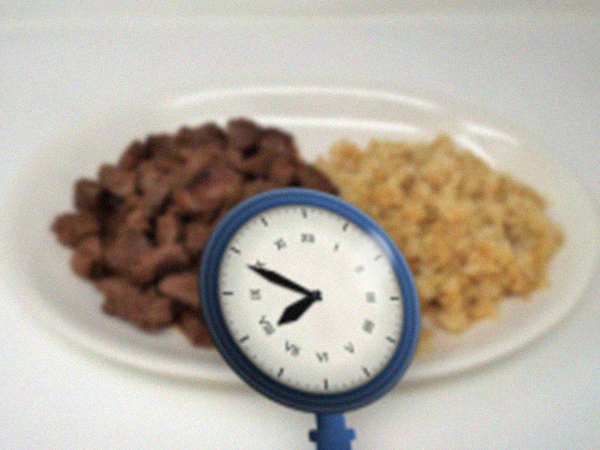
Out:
7 h 49 min
